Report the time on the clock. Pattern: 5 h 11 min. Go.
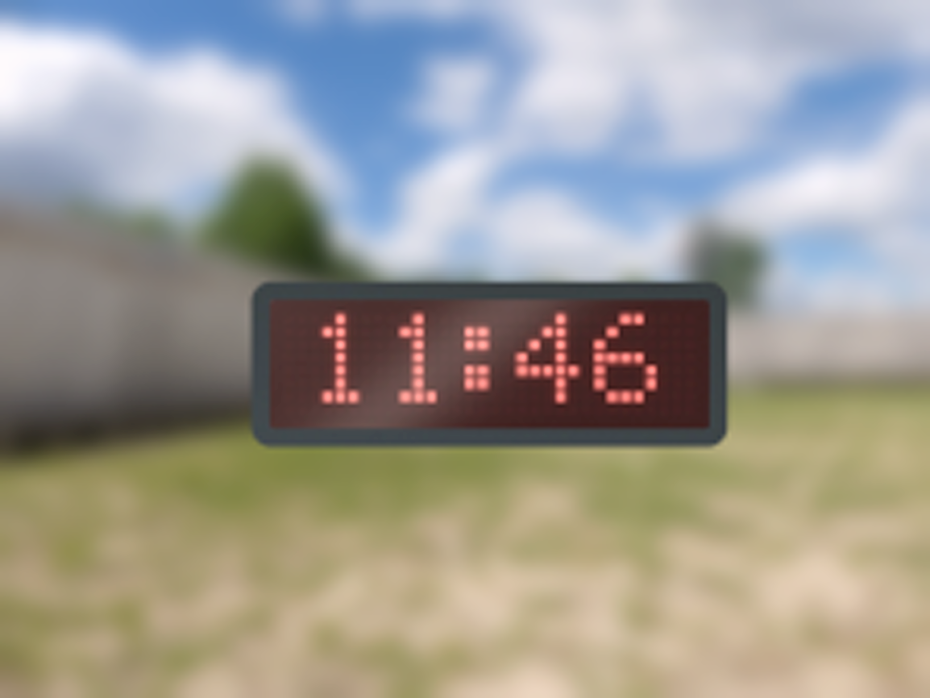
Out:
11 h 46 min
